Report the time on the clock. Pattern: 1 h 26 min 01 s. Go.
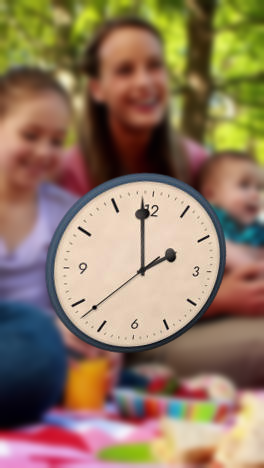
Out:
1 h 58 min 38 s
